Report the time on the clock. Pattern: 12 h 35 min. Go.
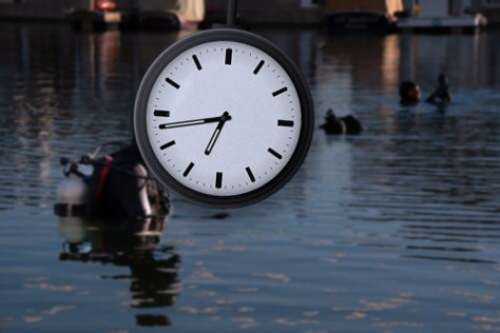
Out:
6 h 43 min
